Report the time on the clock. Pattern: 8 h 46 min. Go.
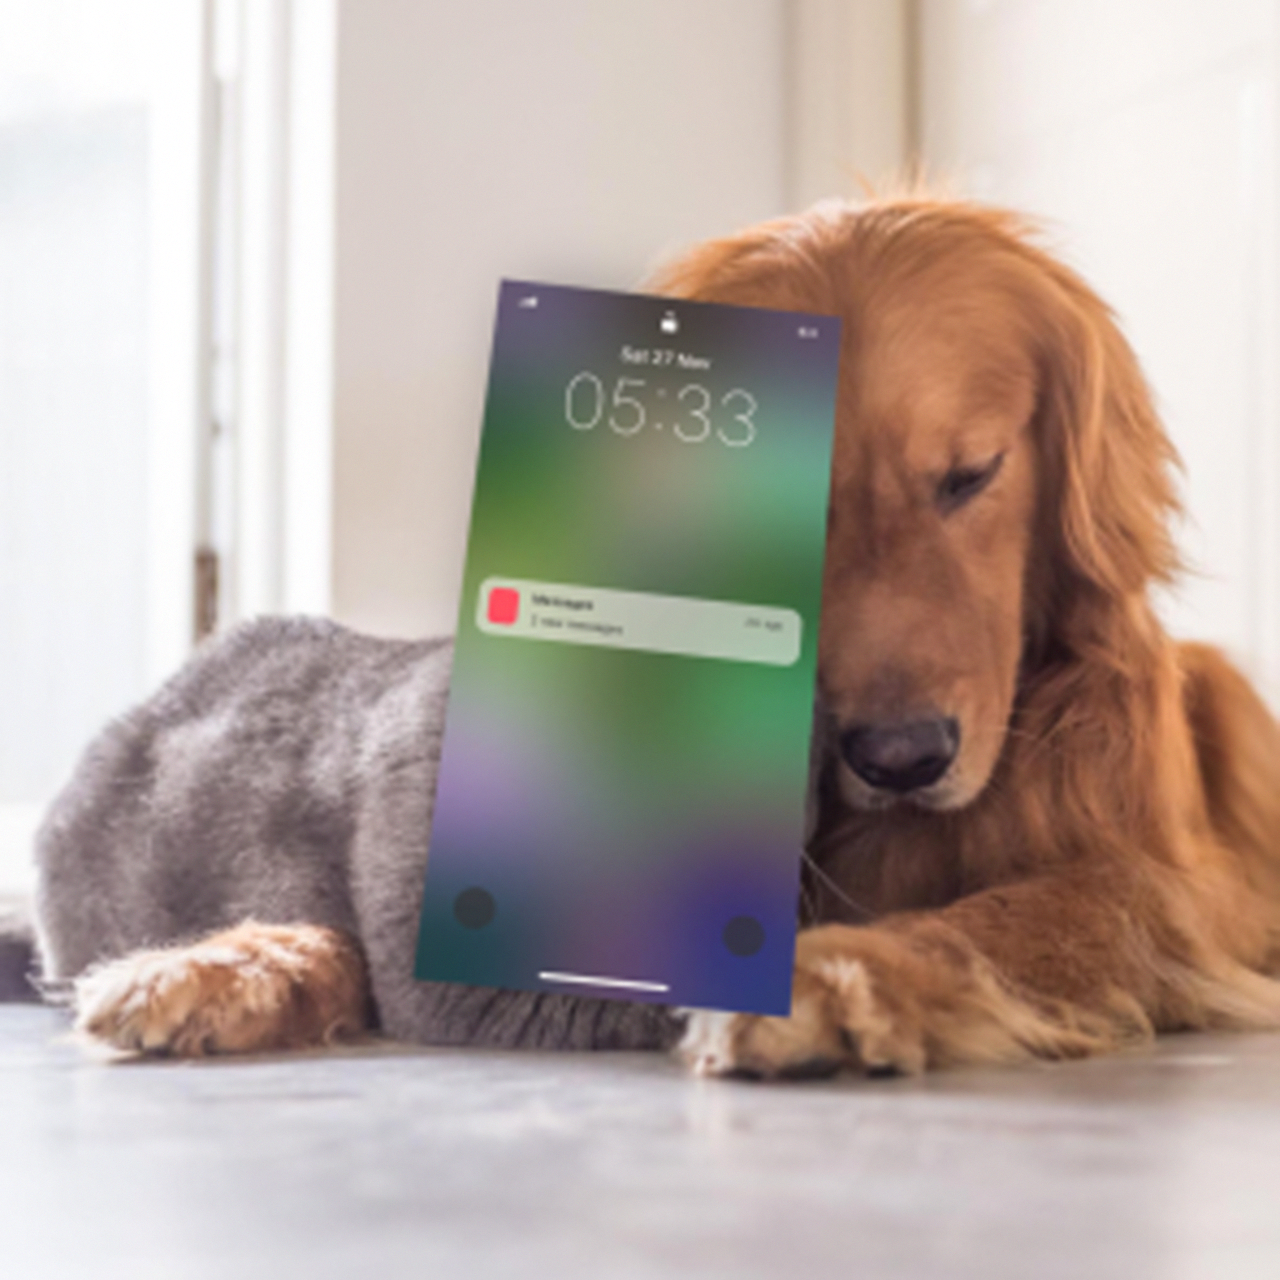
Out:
5 h 33 min
